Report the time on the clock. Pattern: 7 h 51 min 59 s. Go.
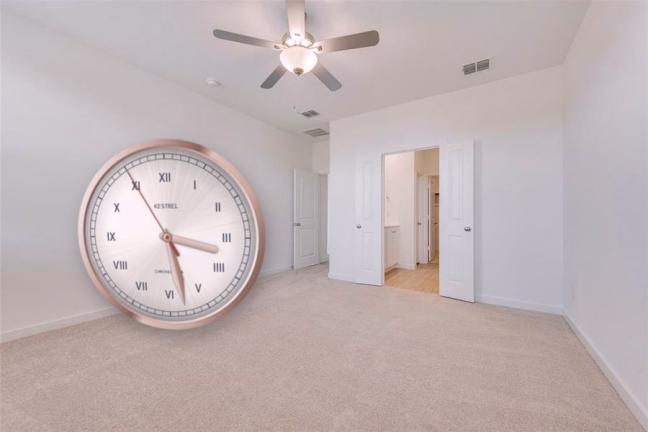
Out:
3 h 27 min 55 s
